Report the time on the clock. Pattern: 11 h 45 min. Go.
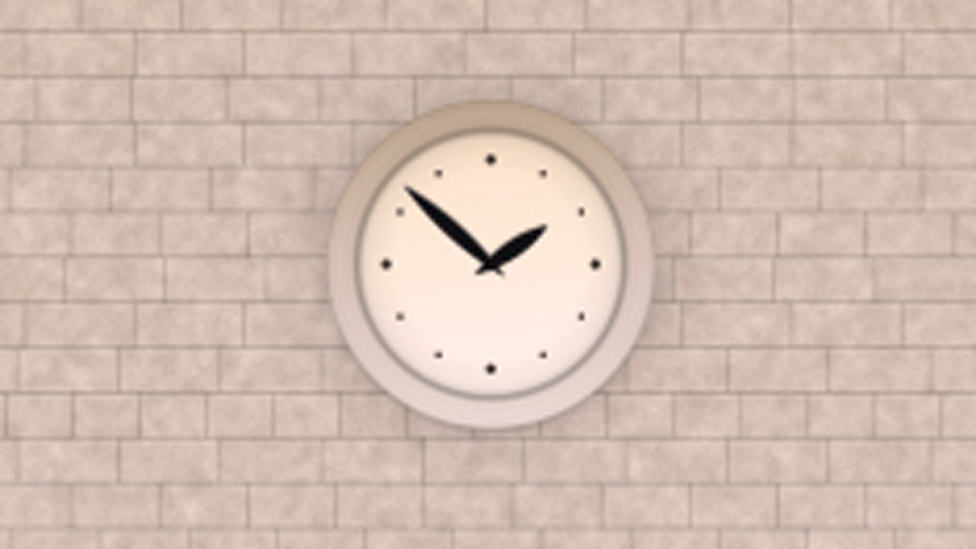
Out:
1 h 52 min
